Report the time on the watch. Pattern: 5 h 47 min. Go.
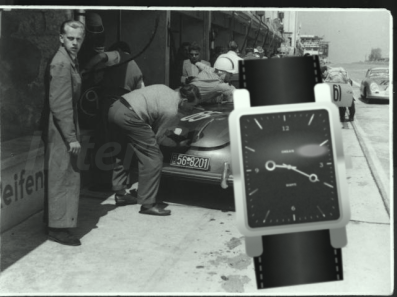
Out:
9 h 20 min
